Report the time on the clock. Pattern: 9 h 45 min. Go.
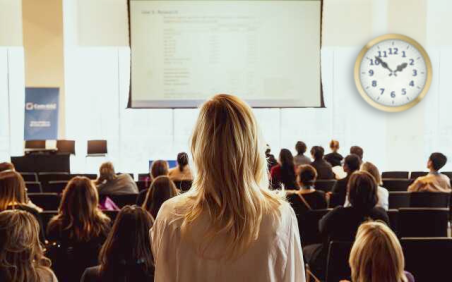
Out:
1 h 52 min
